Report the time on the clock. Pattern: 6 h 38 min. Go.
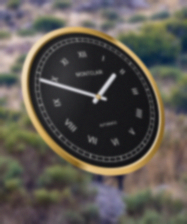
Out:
1 h 49 min
